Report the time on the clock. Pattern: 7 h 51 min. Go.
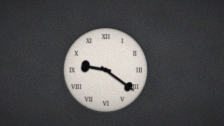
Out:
9 h 21 min
